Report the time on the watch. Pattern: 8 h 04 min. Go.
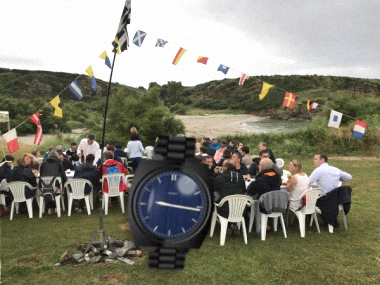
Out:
9 h 16 min
